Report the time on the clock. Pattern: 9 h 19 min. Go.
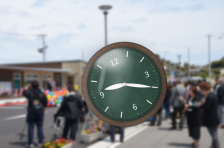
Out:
9 h 20 min
